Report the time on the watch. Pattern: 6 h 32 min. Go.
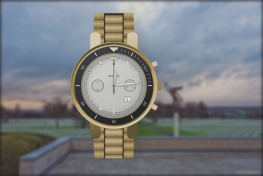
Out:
12 h 14 min
